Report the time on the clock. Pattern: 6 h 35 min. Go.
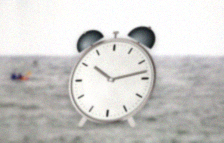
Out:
10 h 13 min
